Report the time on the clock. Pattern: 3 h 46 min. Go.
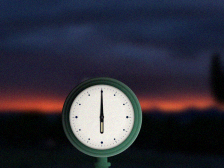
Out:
6 h 00 min
